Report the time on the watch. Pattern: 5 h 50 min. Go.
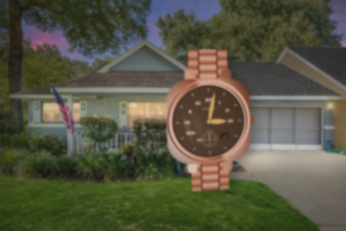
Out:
3 h 02 min
